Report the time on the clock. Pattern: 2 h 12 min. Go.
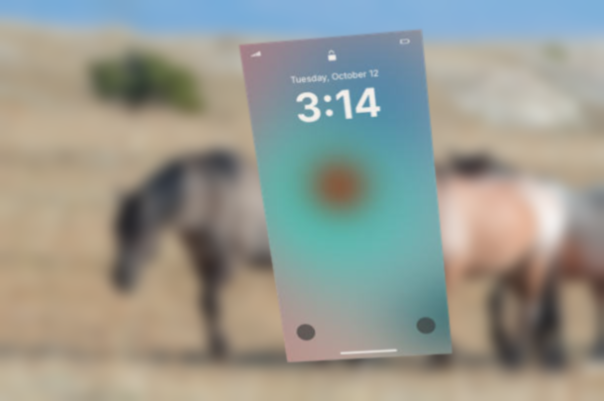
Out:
3 h 14 min
